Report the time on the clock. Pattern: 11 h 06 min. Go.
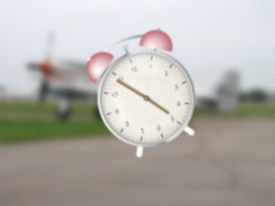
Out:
4 h 54 min
